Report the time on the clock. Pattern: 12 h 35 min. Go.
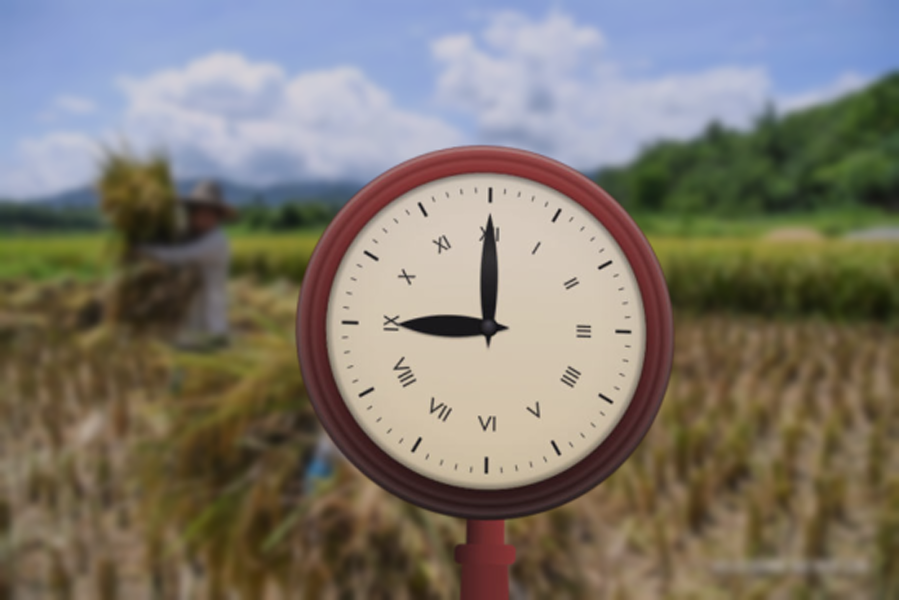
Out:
9 h 00 min
